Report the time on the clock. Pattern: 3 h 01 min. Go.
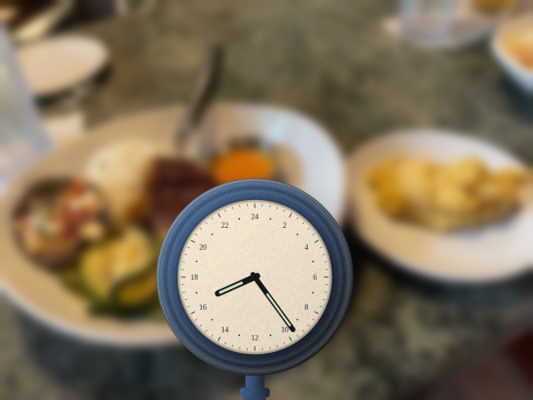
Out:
16 h 24 min
